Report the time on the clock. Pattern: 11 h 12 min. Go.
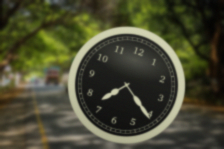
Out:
7 h 21 min
